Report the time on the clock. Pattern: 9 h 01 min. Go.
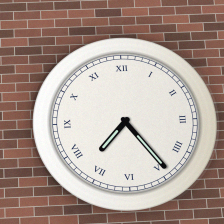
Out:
7 h 24 min
